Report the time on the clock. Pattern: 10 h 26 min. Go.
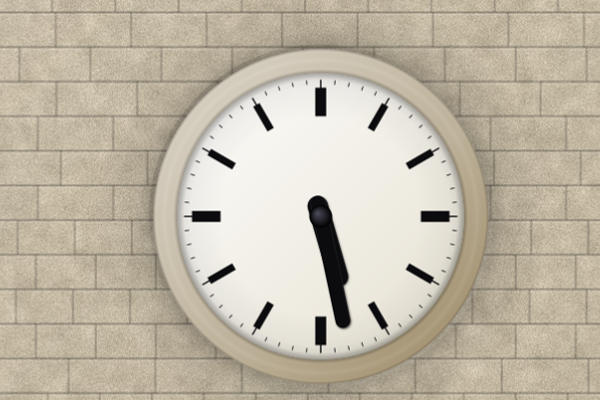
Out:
5 h 28 min
